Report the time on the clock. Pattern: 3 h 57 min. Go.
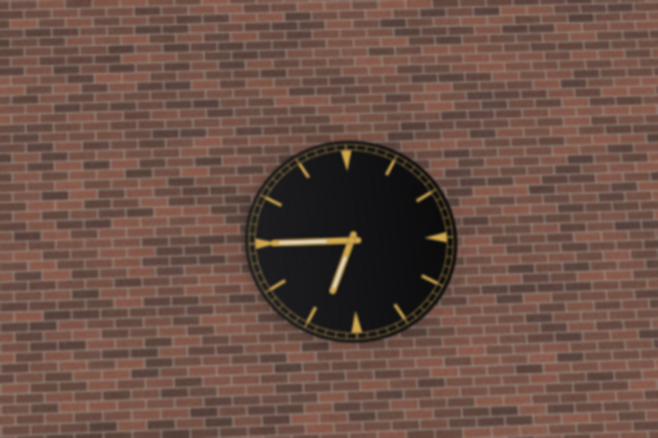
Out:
6 h 45 min
